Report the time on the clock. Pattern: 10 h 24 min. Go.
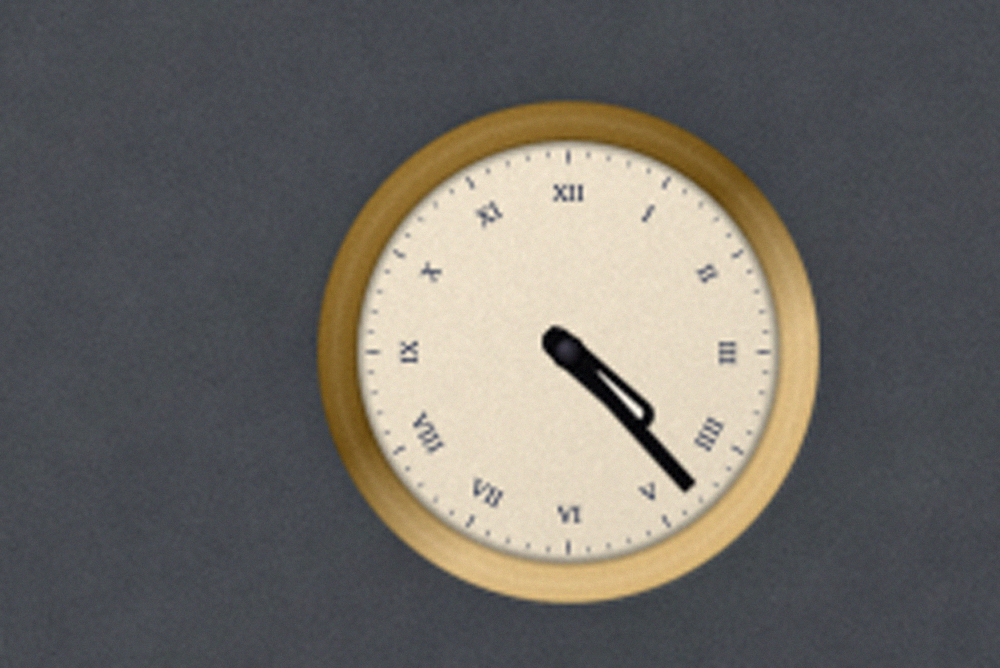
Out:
4 h 23 min
